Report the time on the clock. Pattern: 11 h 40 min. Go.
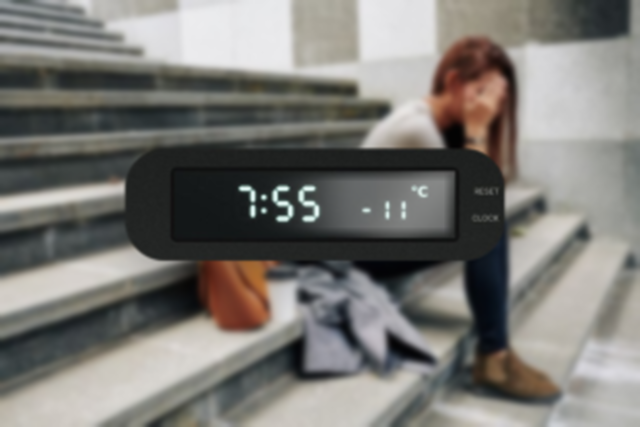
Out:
7 h 55 min
